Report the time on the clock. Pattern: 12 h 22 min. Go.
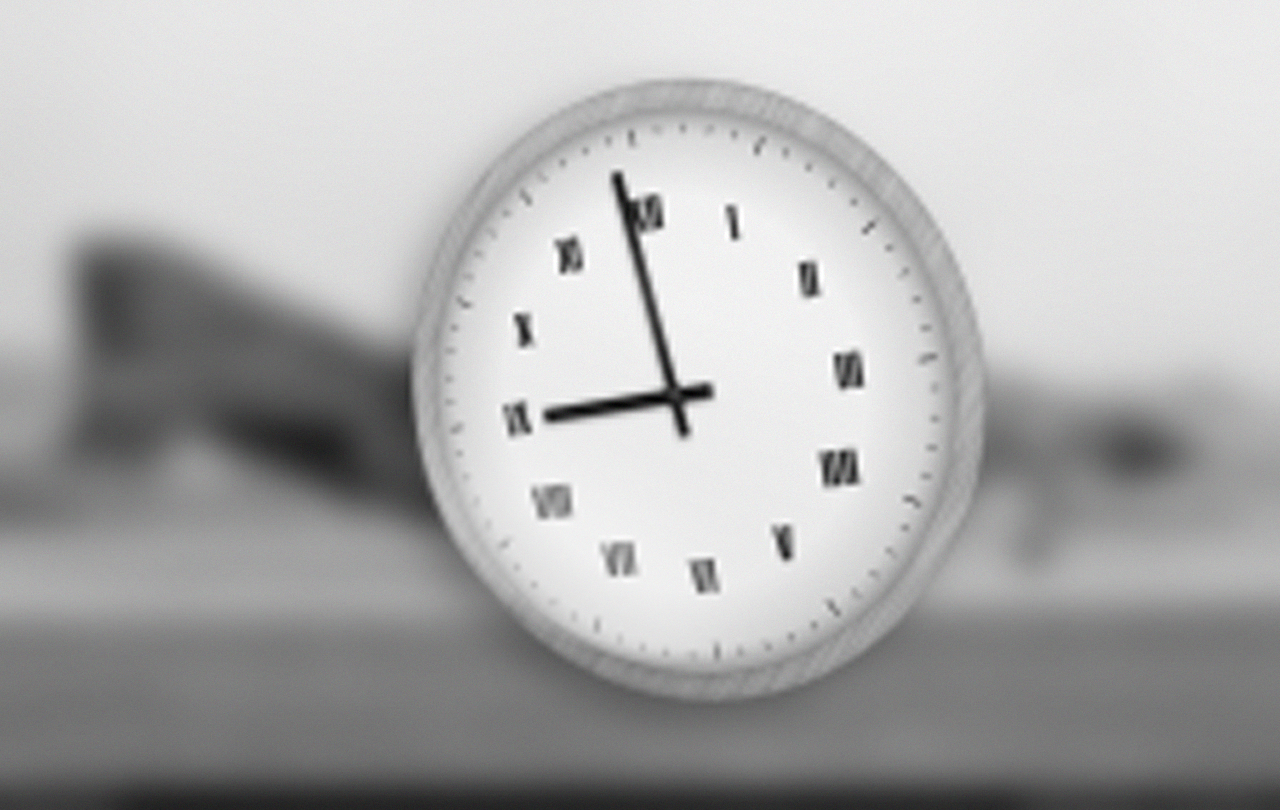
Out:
8 h 59 min
